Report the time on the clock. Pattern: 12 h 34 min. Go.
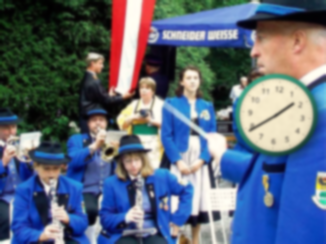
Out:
1 h 39 min
